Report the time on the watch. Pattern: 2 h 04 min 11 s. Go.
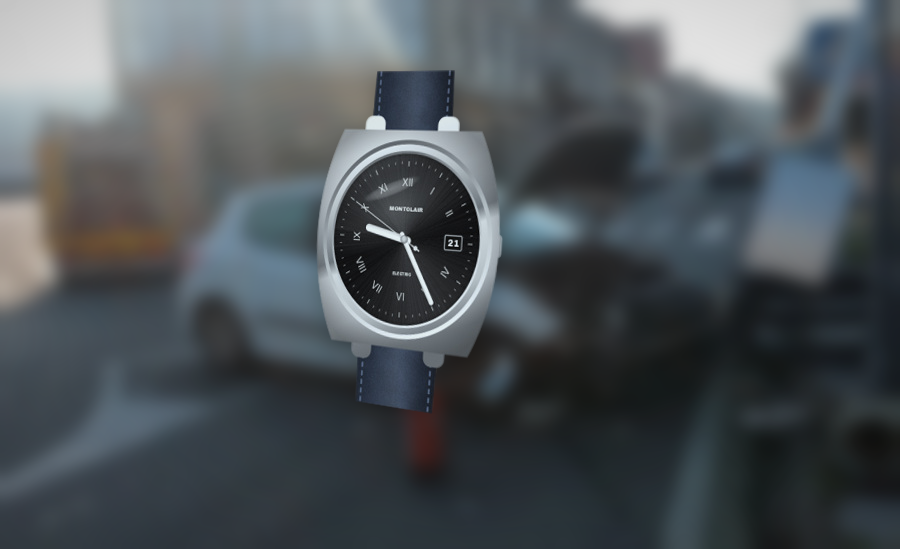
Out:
9 h 24 min 50 s
